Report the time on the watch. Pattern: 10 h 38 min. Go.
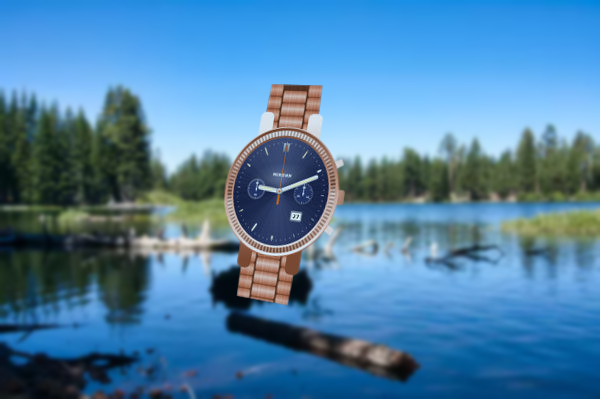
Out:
9 h 11 min
